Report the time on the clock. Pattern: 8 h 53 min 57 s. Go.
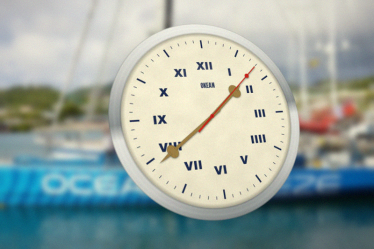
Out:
1 h 39 min 08 s
